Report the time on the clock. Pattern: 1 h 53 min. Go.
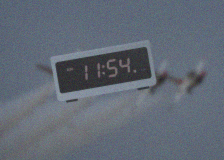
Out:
11 h 54 min
